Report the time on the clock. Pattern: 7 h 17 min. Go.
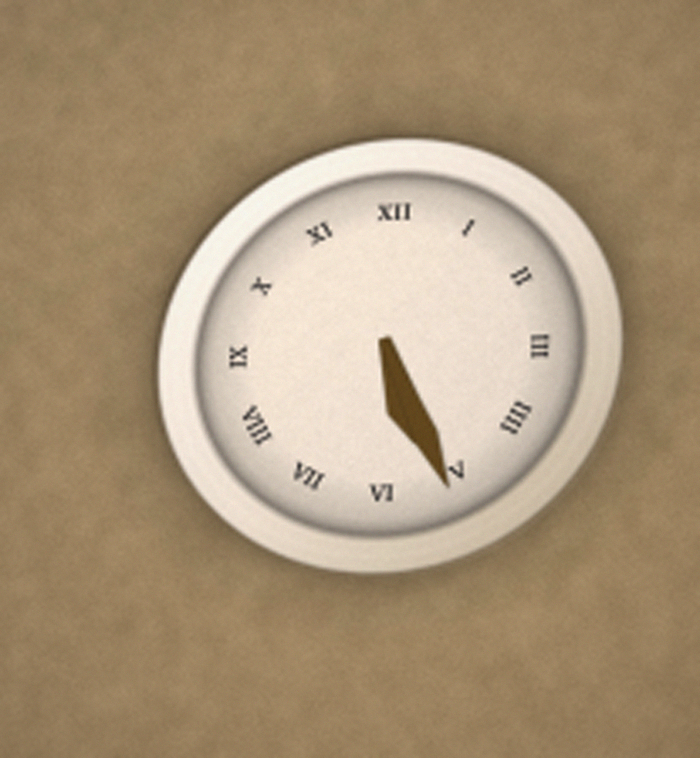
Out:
5 h 26 min
